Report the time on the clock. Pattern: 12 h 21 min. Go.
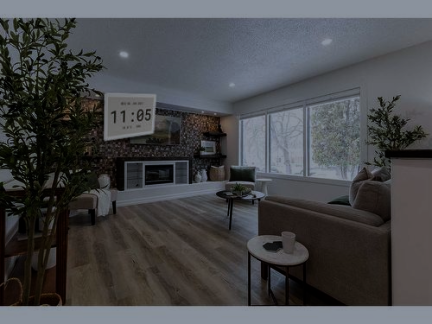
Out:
11 h 05 min
